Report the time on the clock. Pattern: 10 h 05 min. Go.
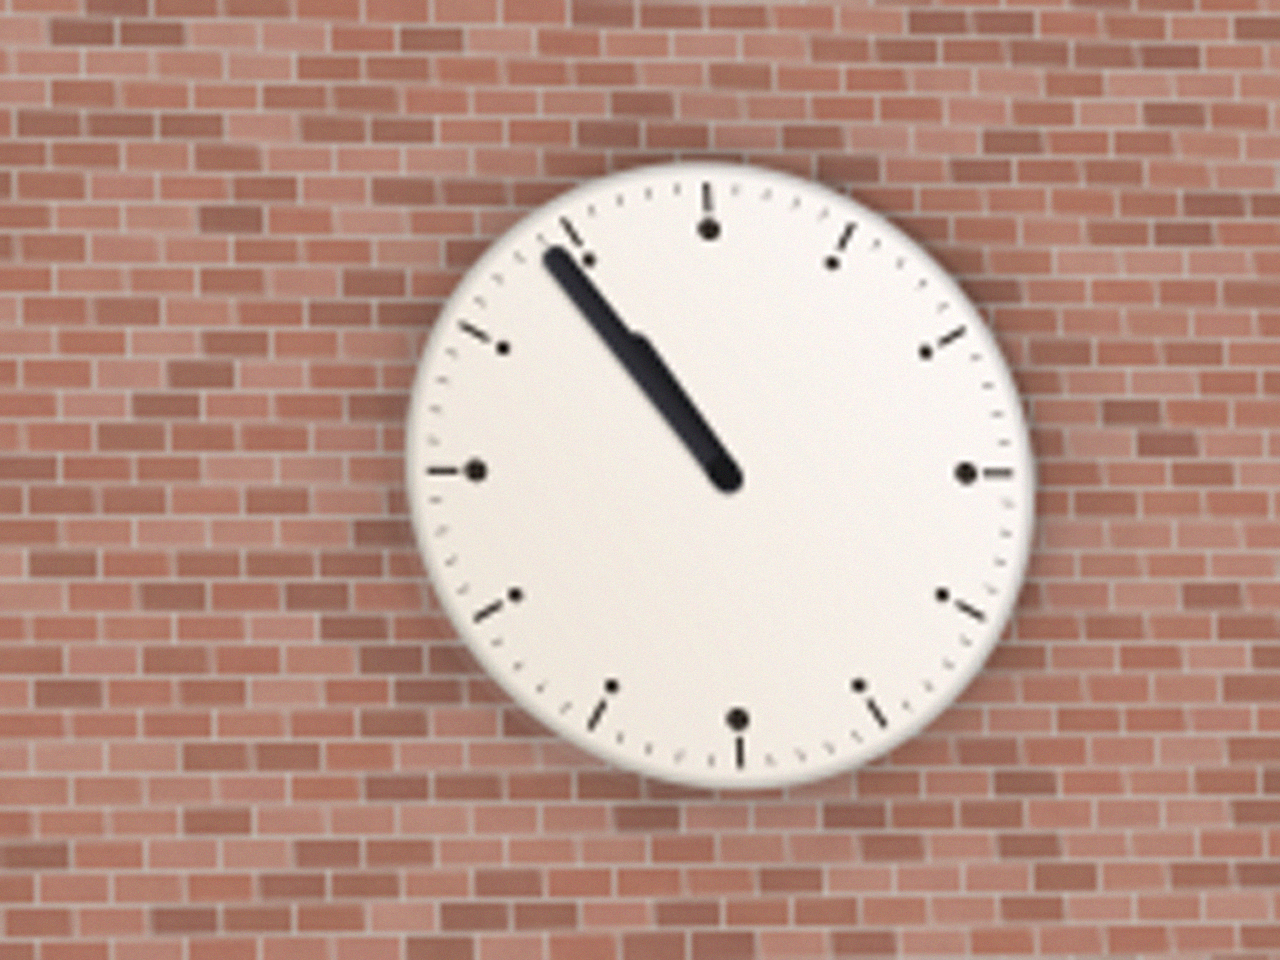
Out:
10 h 54 min
